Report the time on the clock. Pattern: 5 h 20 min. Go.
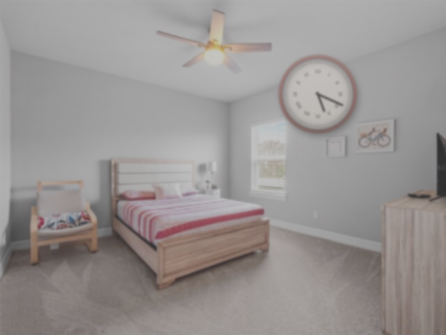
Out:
5 h 19 min
